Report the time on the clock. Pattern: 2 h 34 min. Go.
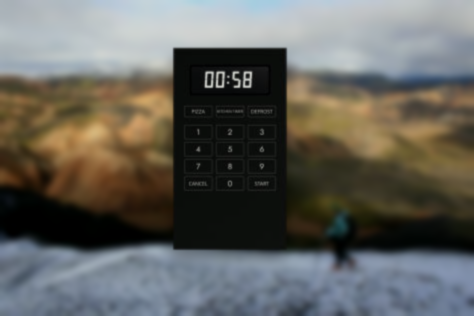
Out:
0 h 58 min
